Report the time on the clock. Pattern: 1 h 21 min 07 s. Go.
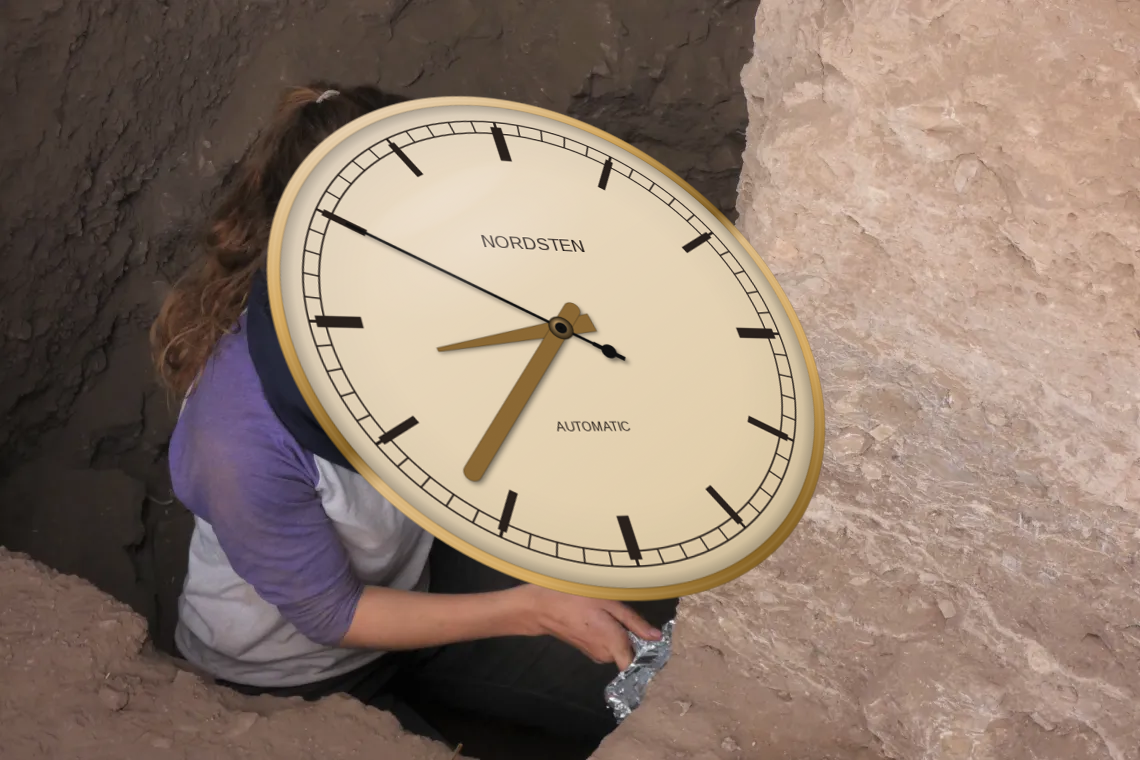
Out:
8 h 36 min 50 s
